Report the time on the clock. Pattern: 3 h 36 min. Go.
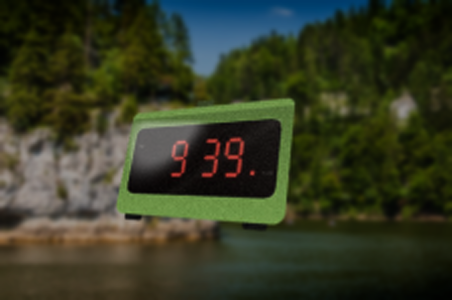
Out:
9 h 39 min
